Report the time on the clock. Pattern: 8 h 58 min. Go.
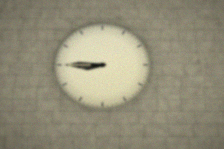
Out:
8 h 45 min
